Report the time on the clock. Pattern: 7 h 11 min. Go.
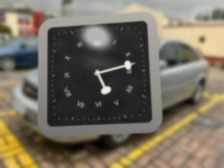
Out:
5 h 13 min
